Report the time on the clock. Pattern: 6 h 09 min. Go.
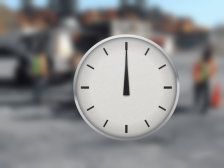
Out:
12 h 00 min
